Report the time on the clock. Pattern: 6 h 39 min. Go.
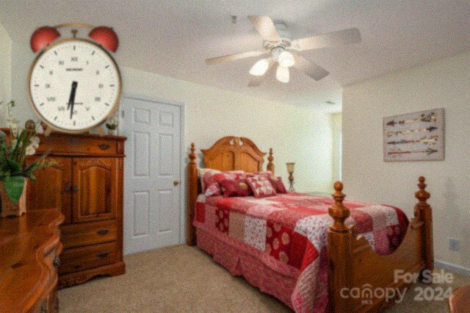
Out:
6 h 31 min
